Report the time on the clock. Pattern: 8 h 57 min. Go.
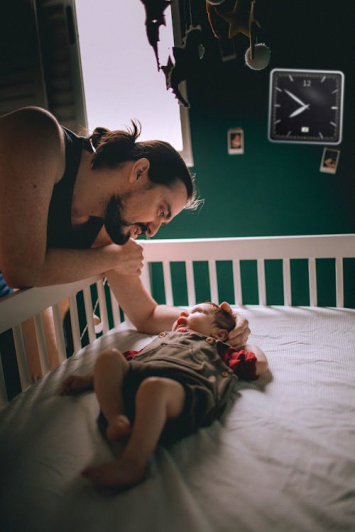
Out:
7 h 51 min
